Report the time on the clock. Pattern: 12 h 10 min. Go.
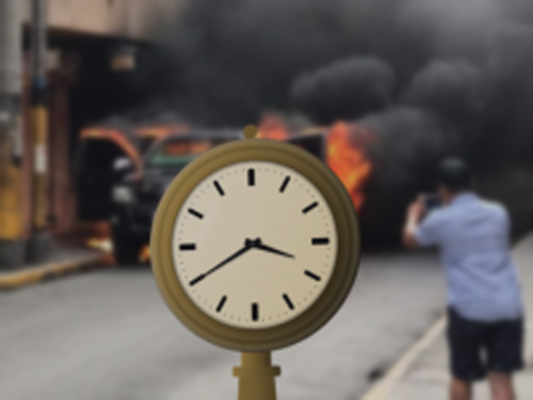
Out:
3 h 40 min
